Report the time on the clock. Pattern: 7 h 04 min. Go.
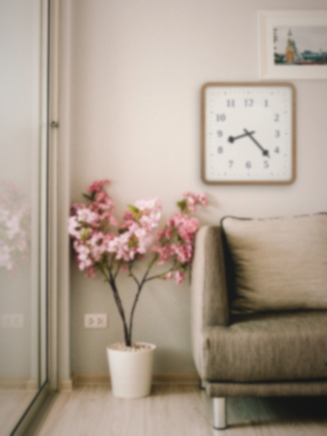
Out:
8 h 23 min
